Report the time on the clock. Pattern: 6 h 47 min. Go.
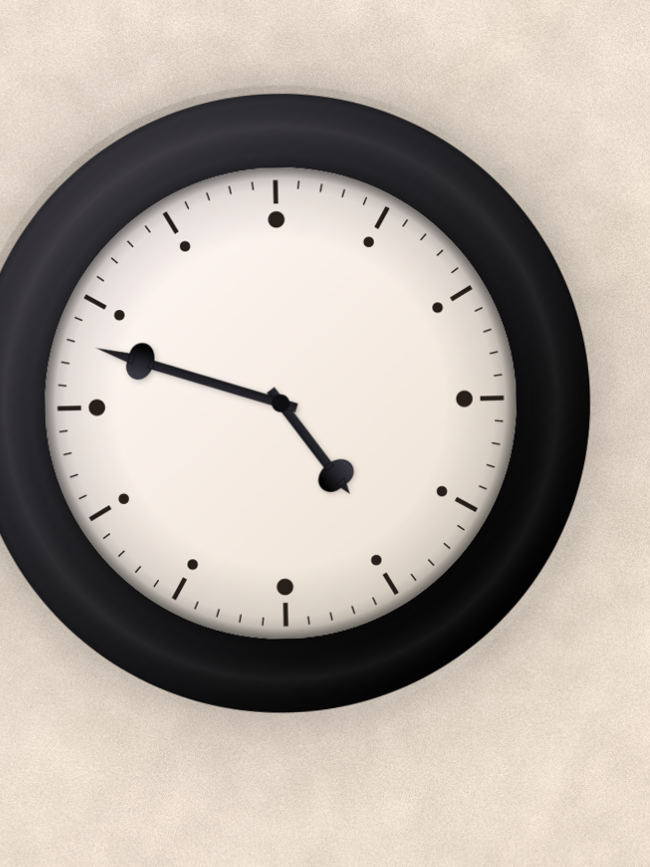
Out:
4 h 48 min
